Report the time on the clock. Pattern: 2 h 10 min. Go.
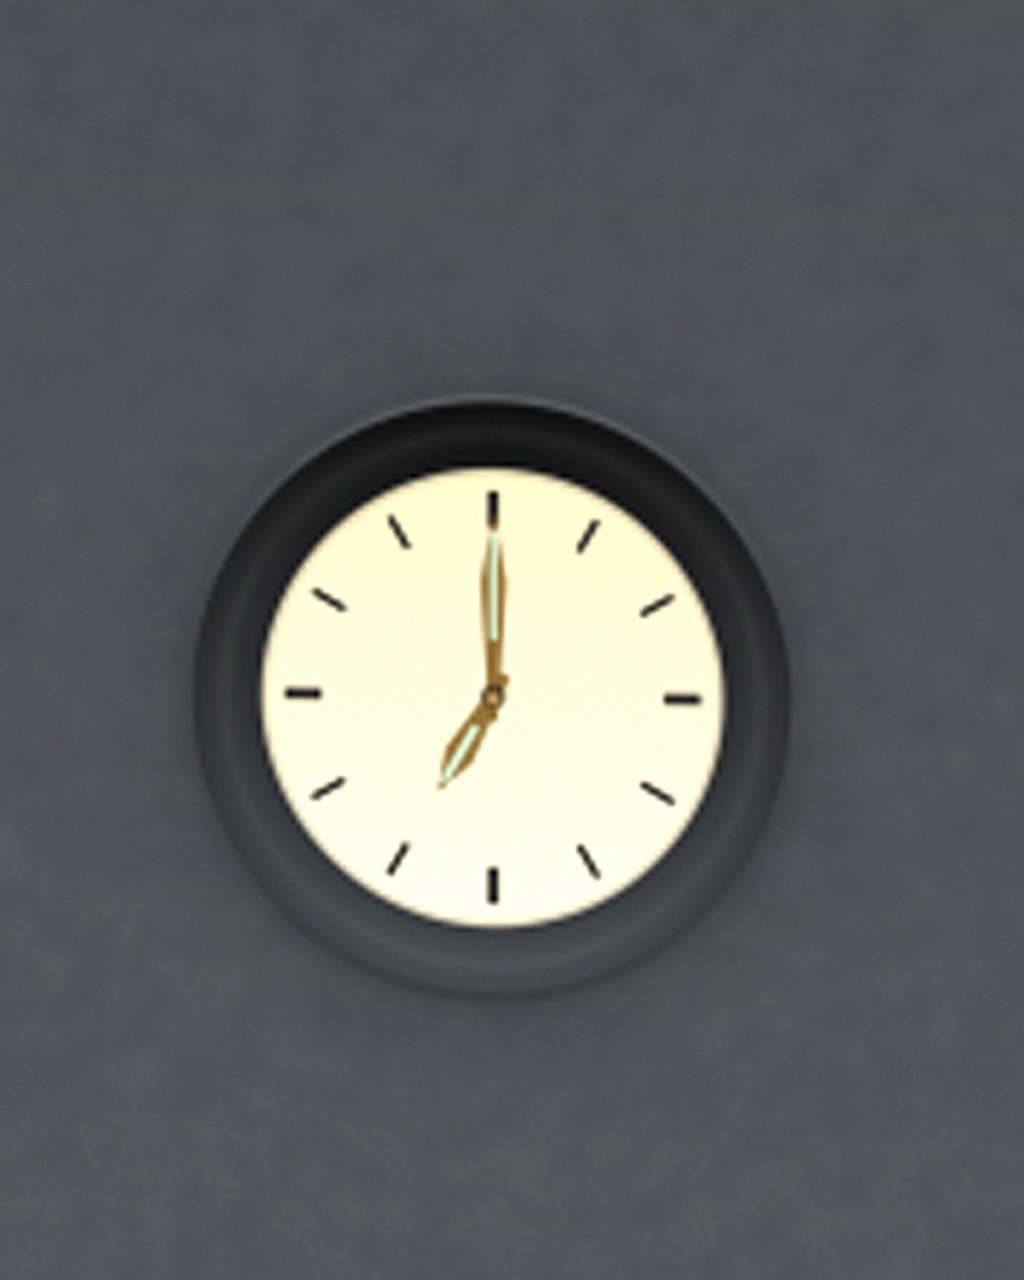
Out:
7 h 00 min
